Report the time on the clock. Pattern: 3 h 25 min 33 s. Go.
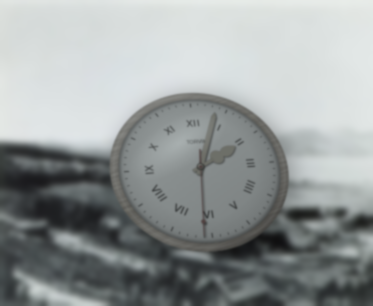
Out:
2 h 03 min 31 s
